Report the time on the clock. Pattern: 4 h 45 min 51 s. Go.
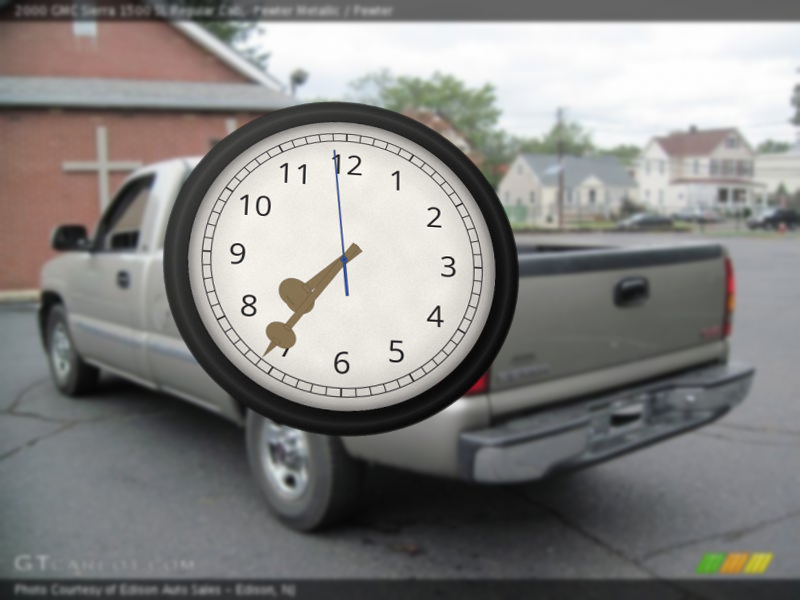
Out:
7 h 35 min 59 s
